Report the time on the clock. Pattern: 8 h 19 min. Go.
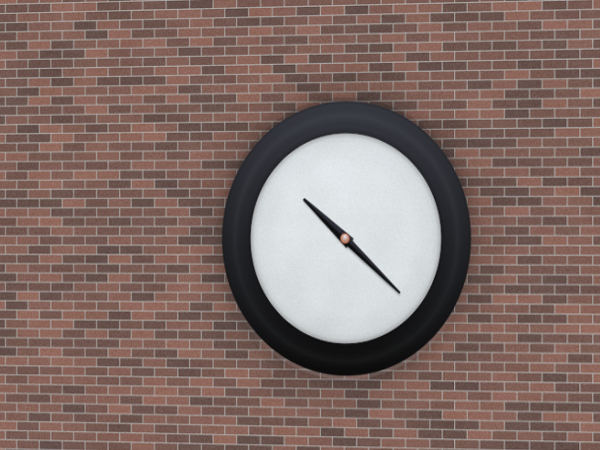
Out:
10 h 22 min
